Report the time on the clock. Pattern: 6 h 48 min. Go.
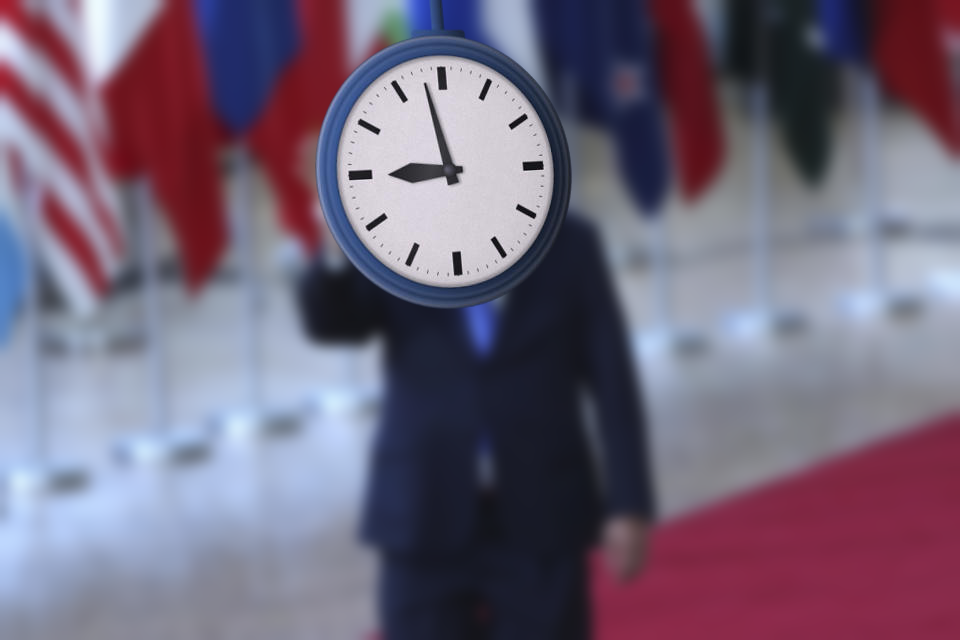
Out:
8 h 58 min
